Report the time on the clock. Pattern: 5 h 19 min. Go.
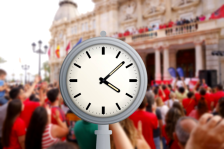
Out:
4 h 08 min
